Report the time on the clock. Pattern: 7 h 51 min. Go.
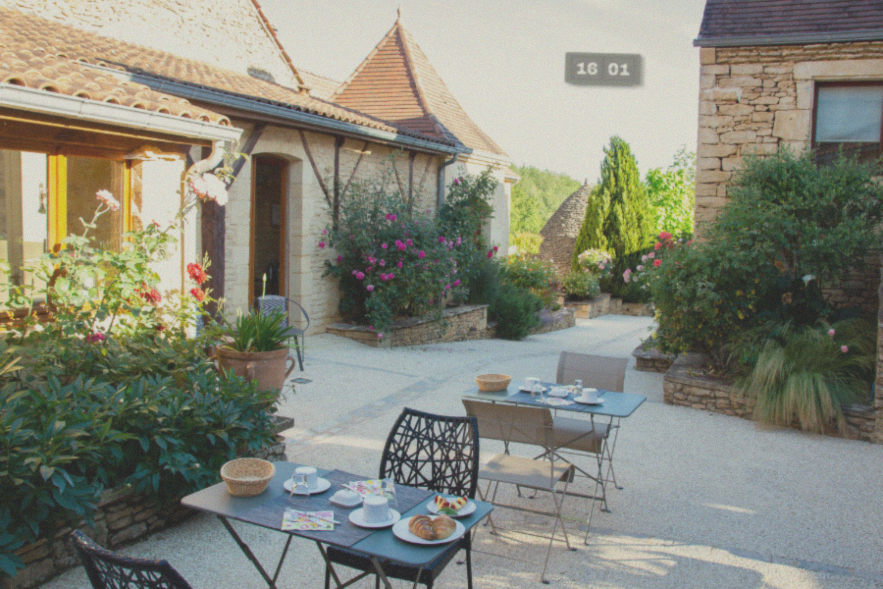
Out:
16 h 01 min
